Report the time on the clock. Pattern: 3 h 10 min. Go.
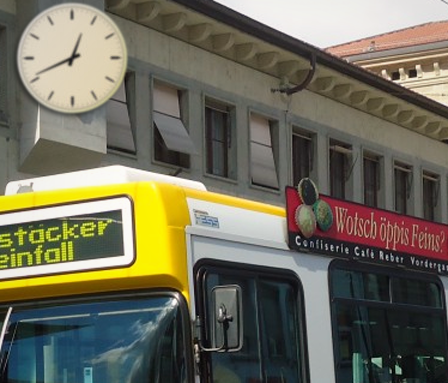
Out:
12 h 41 min
